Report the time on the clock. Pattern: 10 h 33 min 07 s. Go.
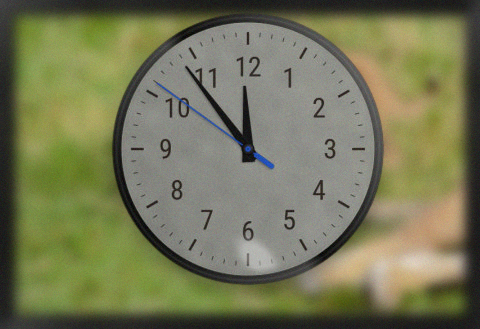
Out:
11 h 53 min 51 s
